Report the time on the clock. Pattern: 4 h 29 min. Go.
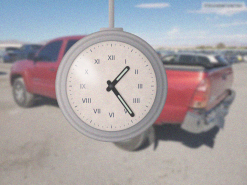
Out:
1 h 24 min
